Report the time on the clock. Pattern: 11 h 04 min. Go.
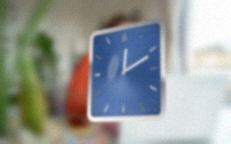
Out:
12 h 11 min
